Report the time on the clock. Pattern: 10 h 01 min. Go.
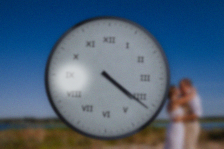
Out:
4 h 21 min
